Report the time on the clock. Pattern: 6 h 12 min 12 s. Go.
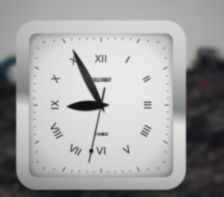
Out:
8 h 55 min 32 s
